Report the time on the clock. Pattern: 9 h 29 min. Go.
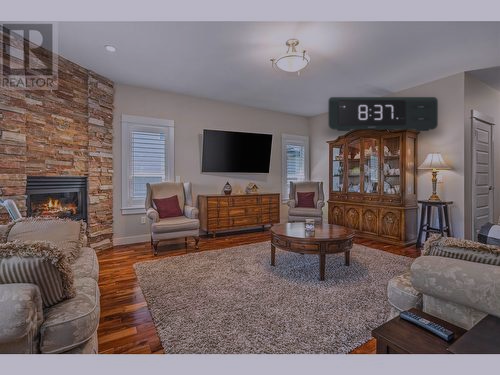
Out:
8 h 37 min
